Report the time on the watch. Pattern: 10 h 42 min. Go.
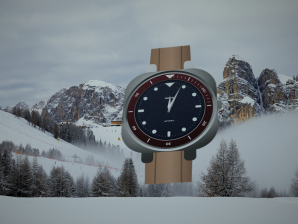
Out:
12 h 04 min
